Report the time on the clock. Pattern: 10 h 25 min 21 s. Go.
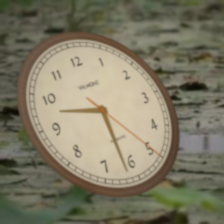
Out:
9 h 31 min 25 s
